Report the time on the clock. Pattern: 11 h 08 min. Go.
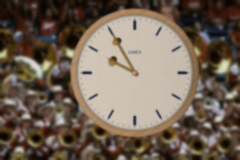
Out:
9 h 55 min
